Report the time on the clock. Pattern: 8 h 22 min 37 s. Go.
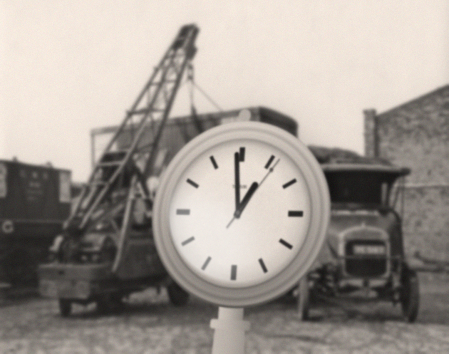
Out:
12 h 59 min 06 s
